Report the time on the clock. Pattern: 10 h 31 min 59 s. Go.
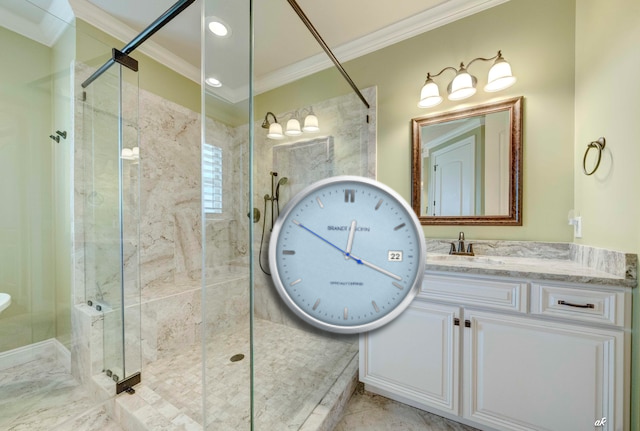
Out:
12 h 18 min 50 s
